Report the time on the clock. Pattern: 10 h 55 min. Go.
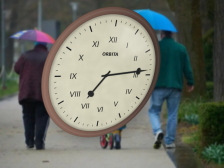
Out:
7 h 14 min
